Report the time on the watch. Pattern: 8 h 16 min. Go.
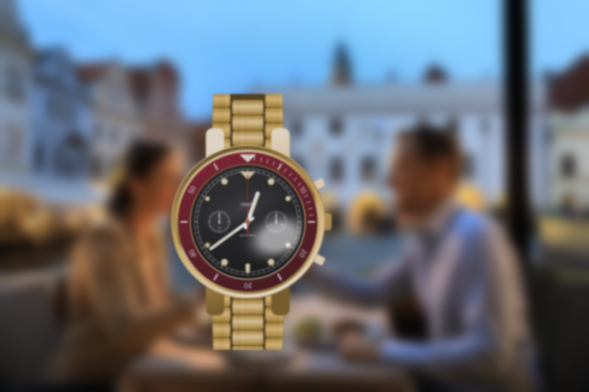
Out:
12 h 39 min
